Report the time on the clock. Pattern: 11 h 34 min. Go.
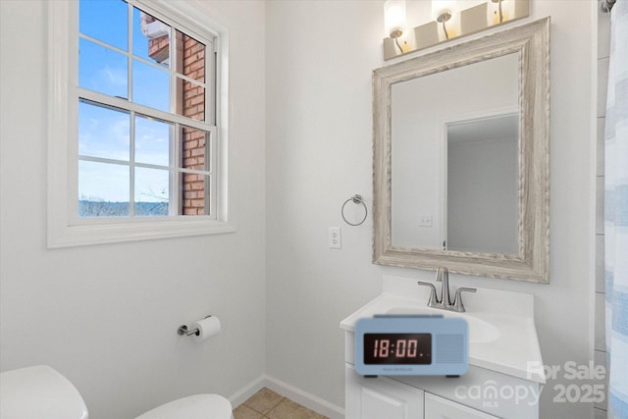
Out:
18 h 00 min
